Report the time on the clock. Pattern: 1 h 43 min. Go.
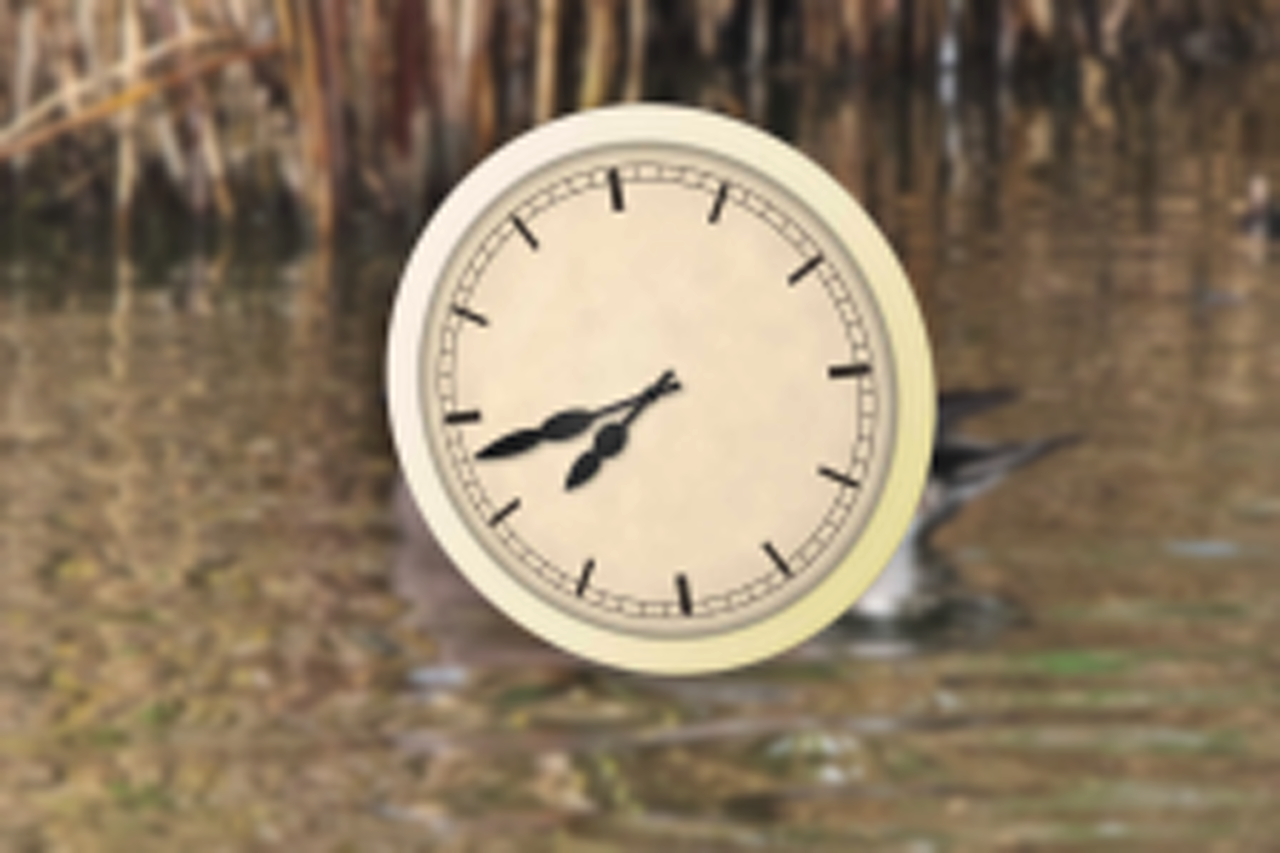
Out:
7 h 43 min
